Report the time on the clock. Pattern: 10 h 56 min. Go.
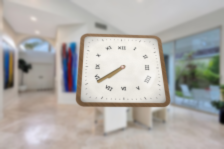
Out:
7 h 39 min
